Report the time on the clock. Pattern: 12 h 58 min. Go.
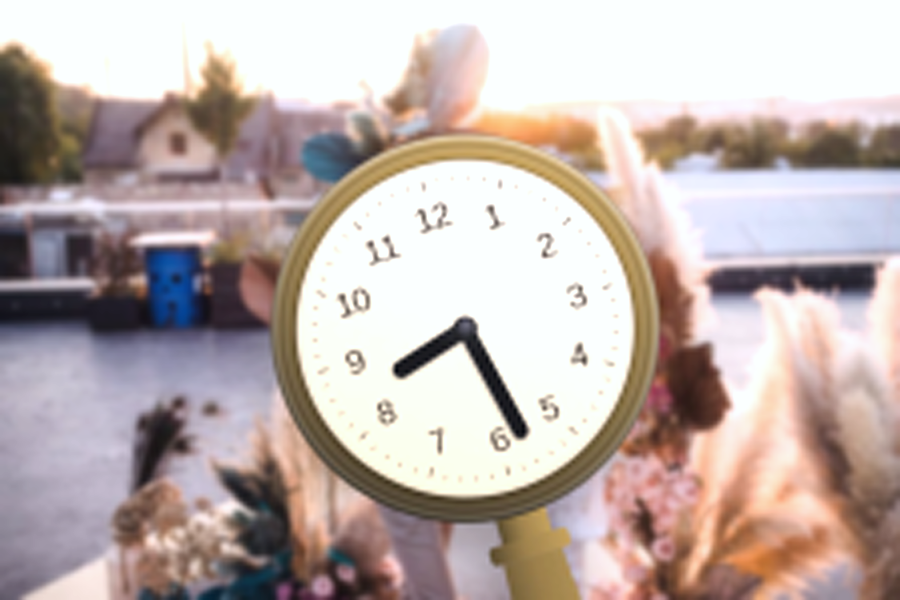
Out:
8 h 28 min
